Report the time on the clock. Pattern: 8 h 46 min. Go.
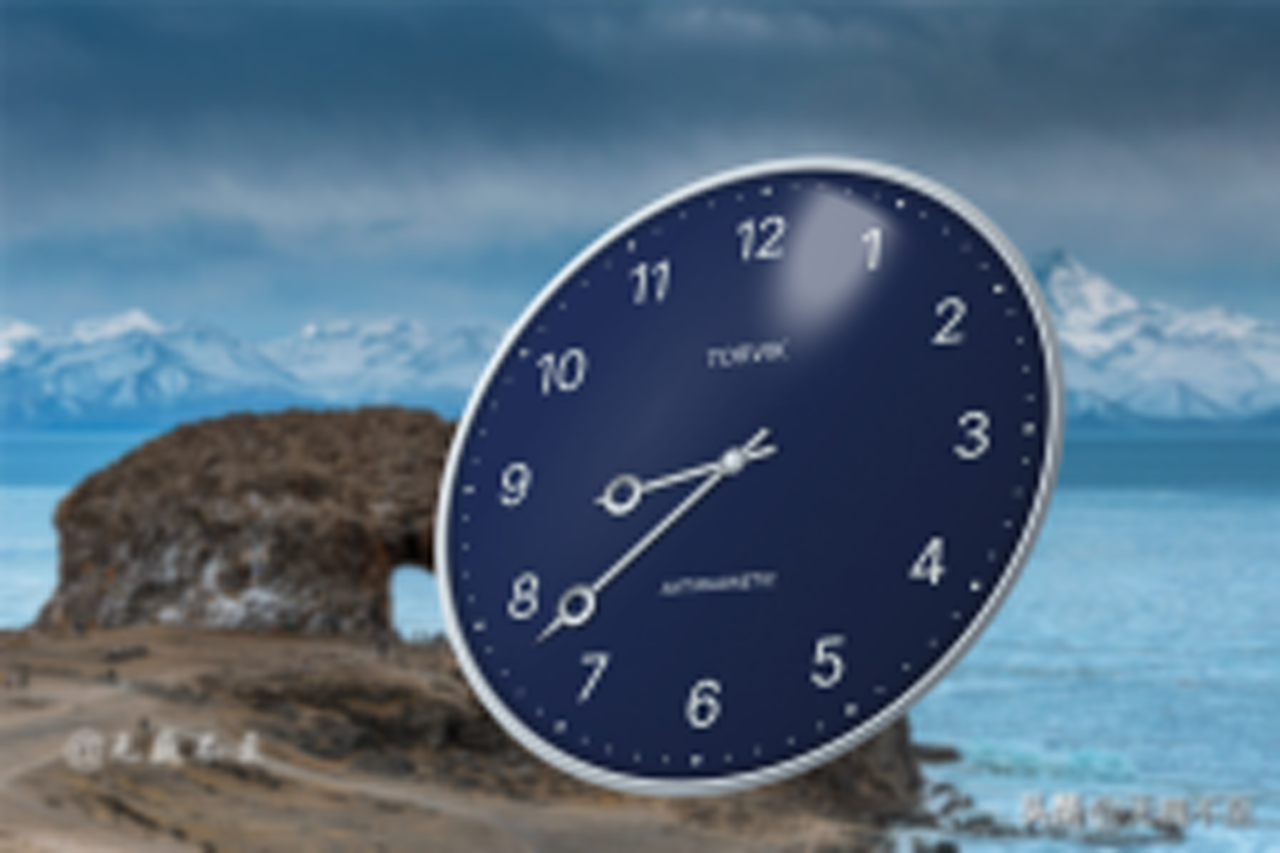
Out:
8 h 38 min
